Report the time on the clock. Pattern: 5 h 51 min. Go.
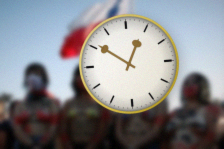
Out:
12 h 51 min
